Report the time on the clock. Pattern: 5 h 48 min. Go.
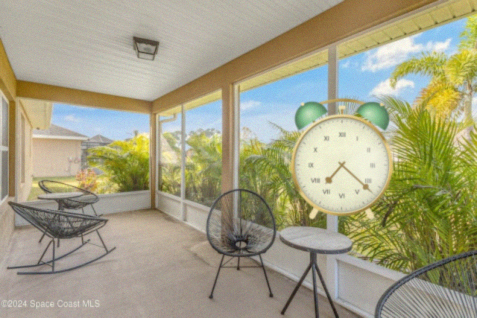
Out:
7 h 22 min
